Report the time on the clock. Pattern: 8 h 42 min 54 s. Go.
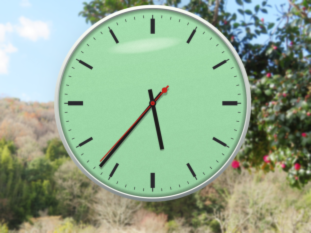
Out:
5 h 36 min 37 s
